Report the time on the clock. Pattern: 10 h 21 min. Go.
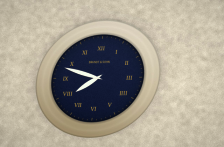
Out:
7 h 48 min
